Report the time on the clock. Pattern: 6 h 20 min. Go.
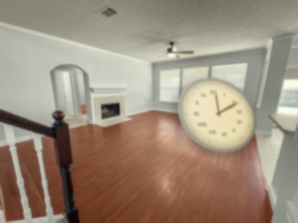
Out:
12 h 11 min
